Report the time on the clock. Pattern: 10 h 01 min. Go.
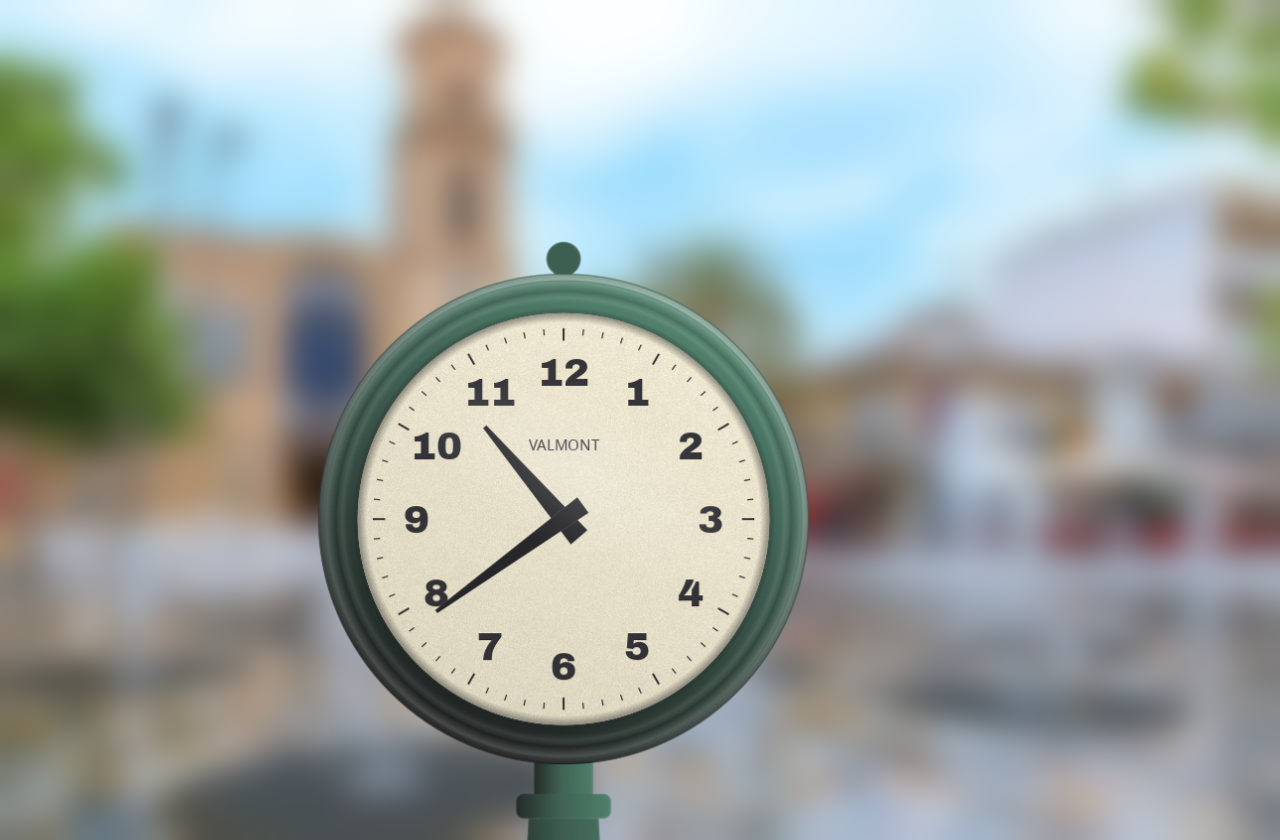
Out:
10 h 39 min
